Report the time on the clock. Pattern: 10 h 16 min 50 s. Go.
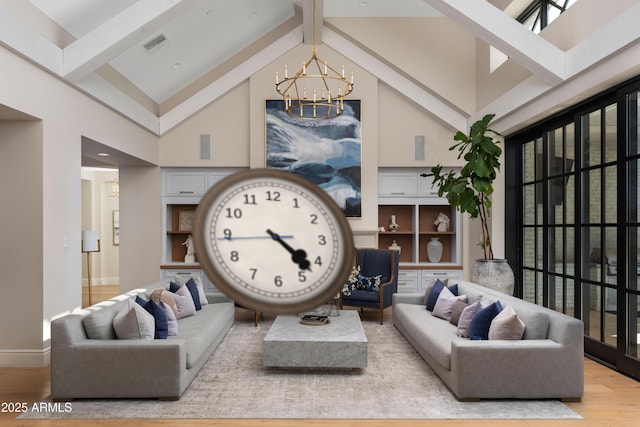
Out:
4 h 22 min 44 s
